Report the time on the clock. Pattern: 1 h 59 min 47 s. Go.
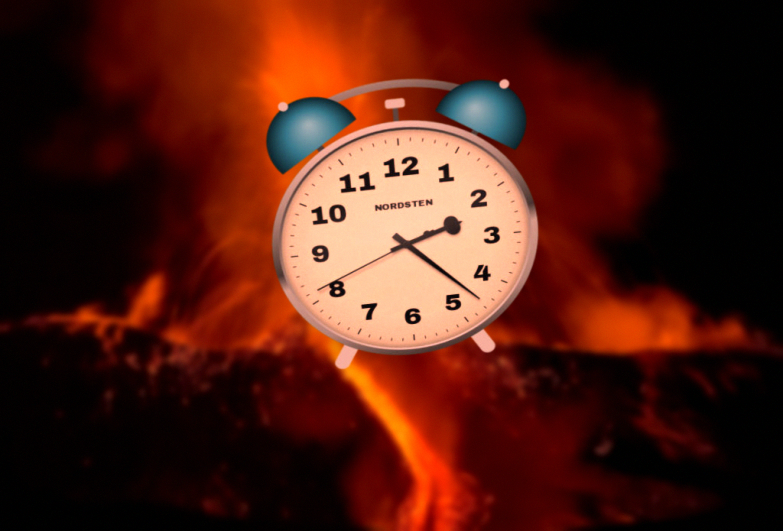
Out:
2 h 22 min 41 s
